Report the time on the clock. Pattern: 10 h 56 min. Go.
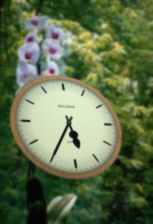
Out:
5 h 35 min
